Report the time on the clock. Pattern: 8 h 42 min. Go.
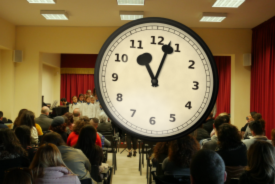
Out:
11 h 03 min
